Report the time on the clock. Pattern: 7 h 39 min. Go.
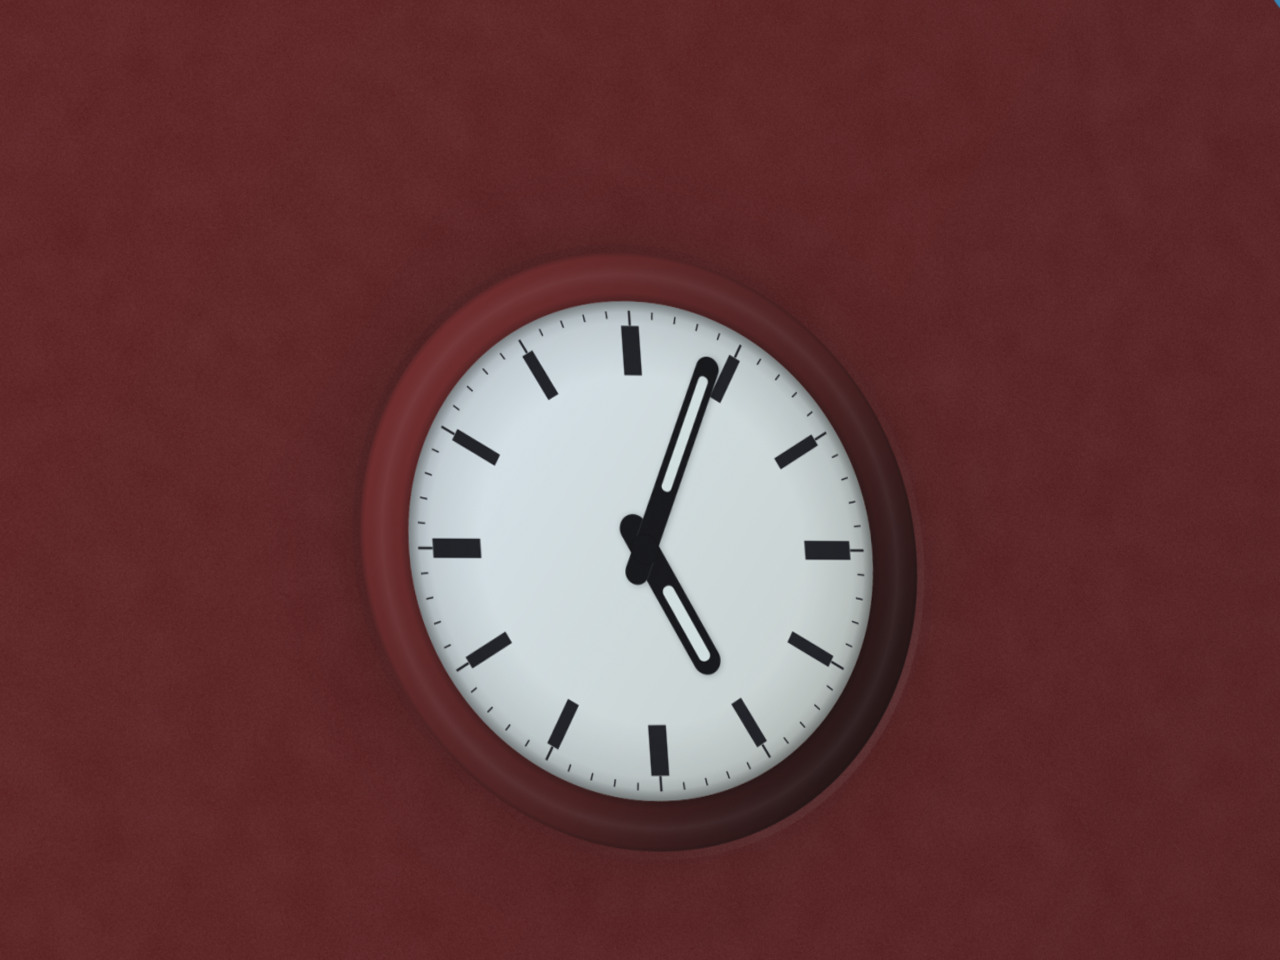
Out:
5 h 04 min
